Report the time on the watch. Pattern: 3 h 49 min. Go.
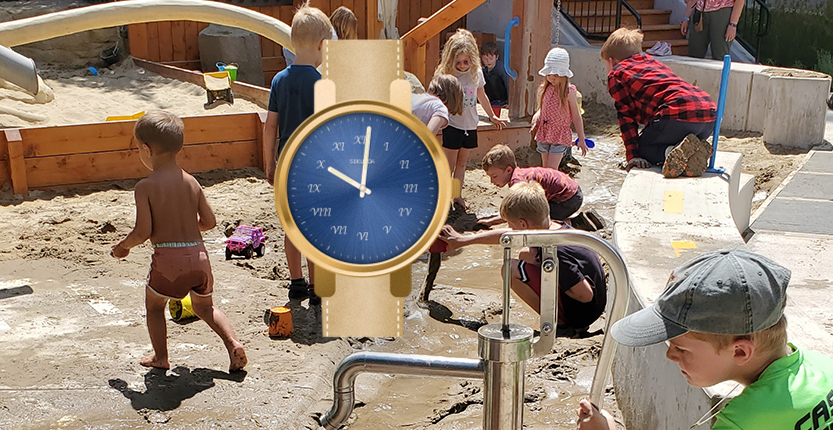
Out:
10 h 01 min
